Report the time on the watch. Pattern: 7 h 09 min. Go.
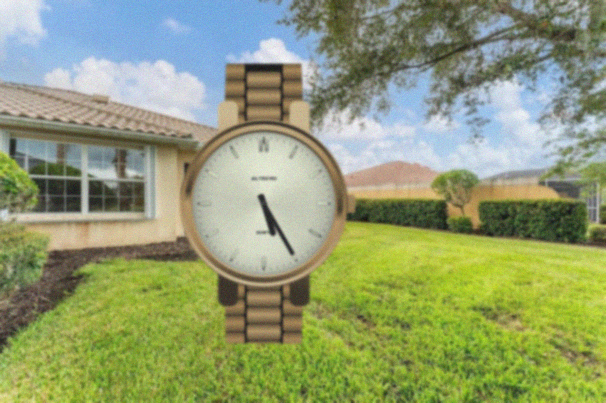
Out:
5 h 25 min
